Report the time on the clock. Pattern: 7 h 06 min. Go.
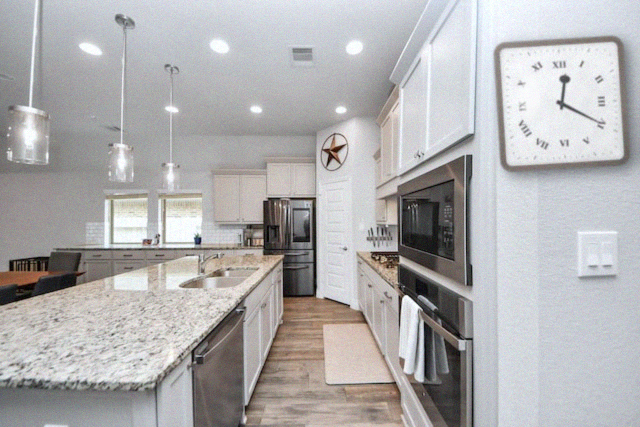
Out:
12 h 20 min
